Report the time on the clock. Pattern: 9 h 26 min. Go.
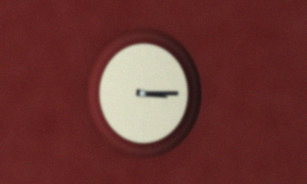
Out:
3 h 15 min
